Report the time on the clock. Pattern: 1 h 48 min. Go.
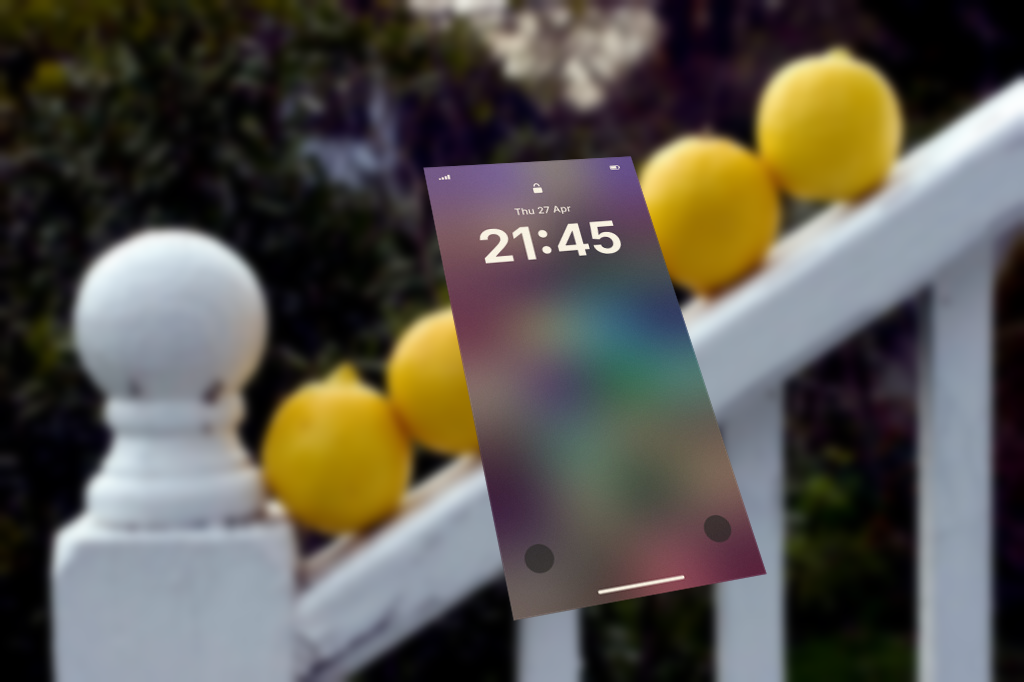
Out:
21 h 45 min
